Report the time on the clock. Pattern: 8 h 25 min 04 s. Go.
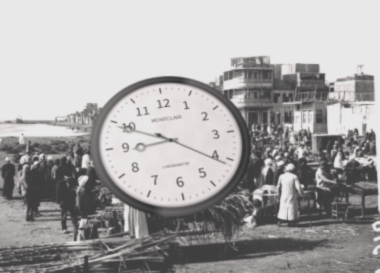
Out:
8 h 49 min 21 s
